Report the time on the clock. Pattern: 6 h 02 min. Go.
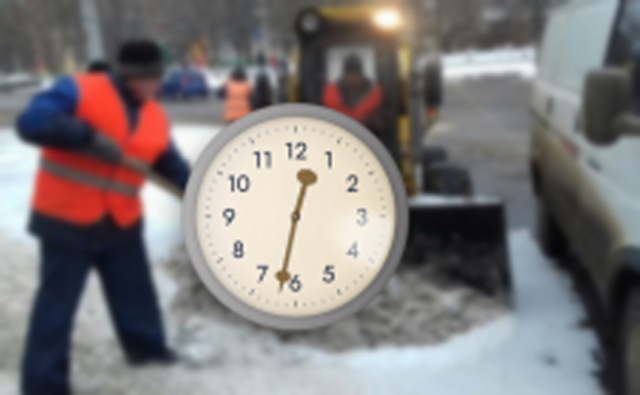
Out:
12 h 32 min
